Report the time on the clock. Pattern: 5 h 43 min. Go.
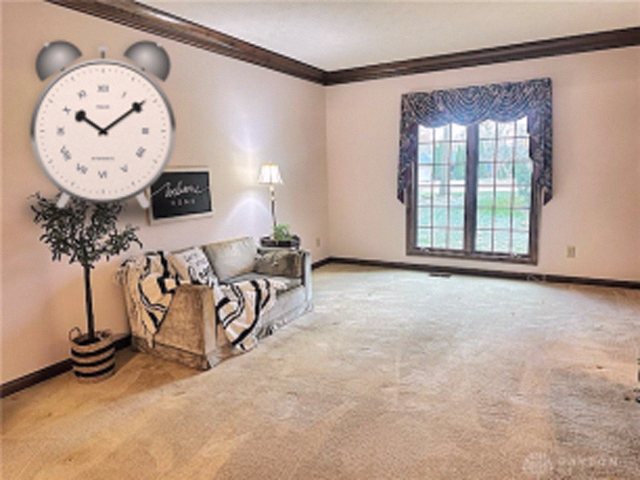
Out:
10 h 09 min
